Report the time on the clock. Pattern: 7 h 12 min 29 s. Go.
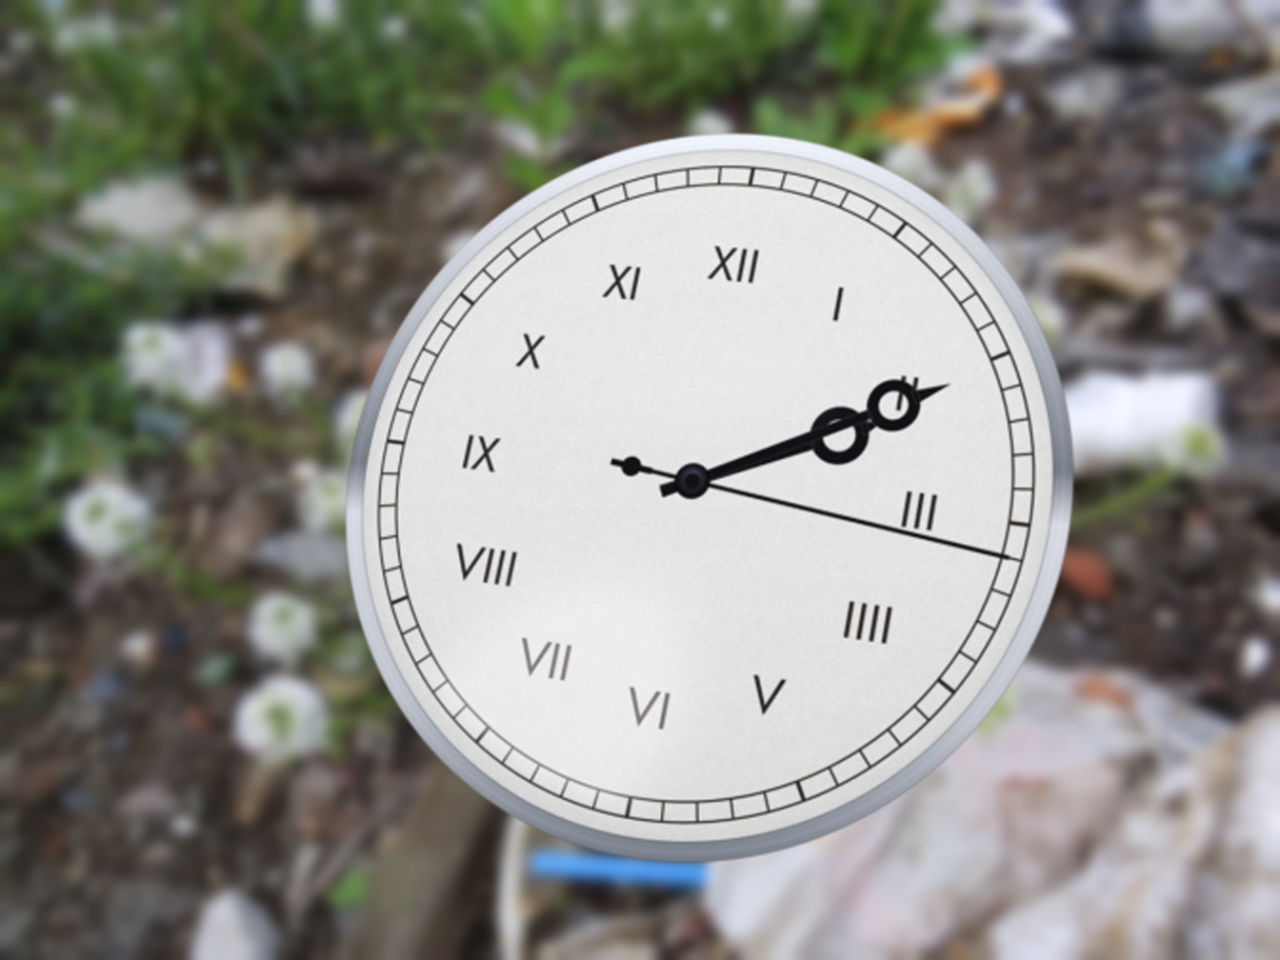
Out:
2 h 10 min 16 s
